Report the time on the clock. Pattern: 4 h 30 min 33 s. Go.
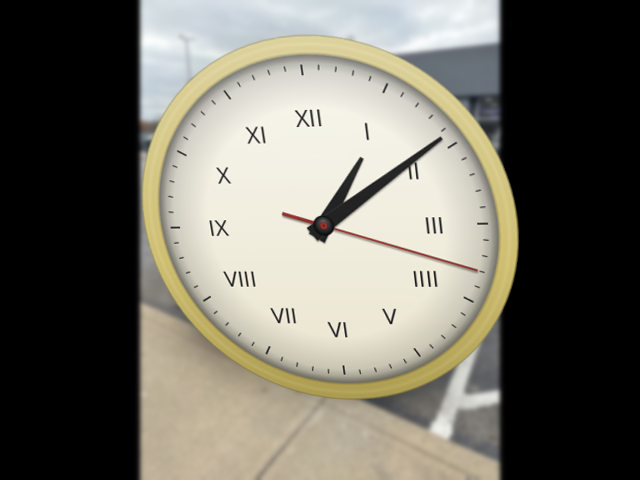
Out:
1 h 09 min 18 s
